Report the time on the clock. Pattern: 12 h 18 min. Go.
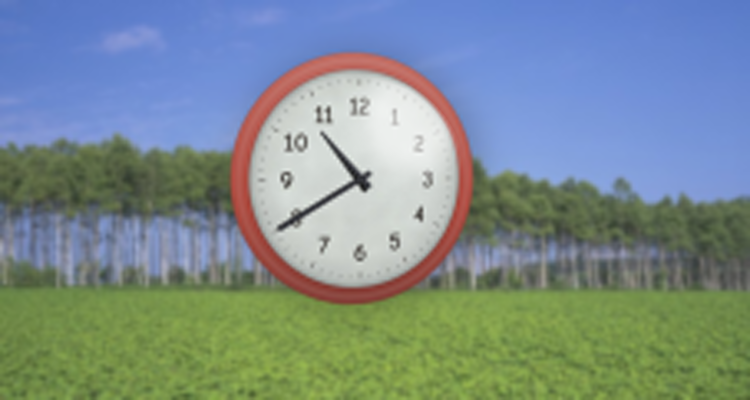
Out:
10 h 40 min
